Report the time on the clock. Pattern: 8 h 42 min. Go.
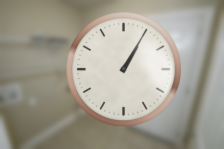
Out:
1 h 05 min
